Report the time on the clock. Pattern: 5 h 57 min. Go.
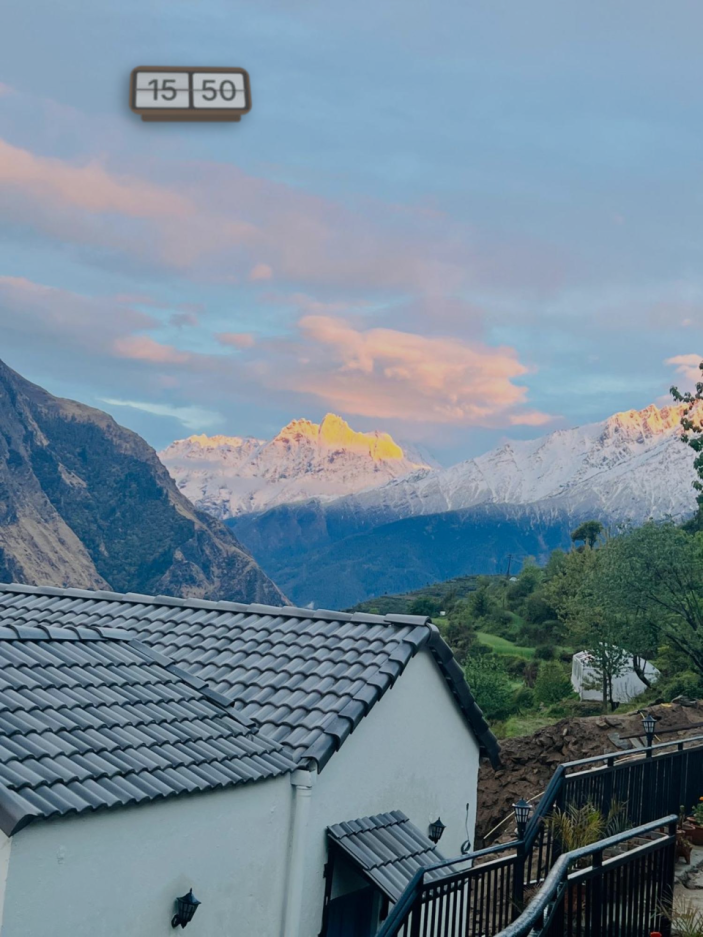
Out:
15 h 50 min
